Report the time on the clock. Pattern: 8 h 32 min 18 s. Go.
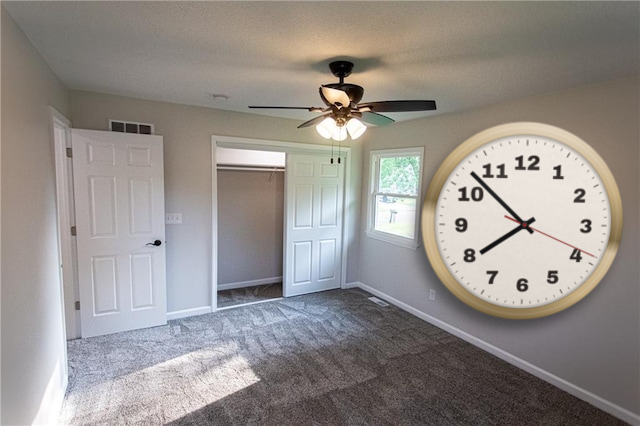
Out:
7 h 52 min 19 s
